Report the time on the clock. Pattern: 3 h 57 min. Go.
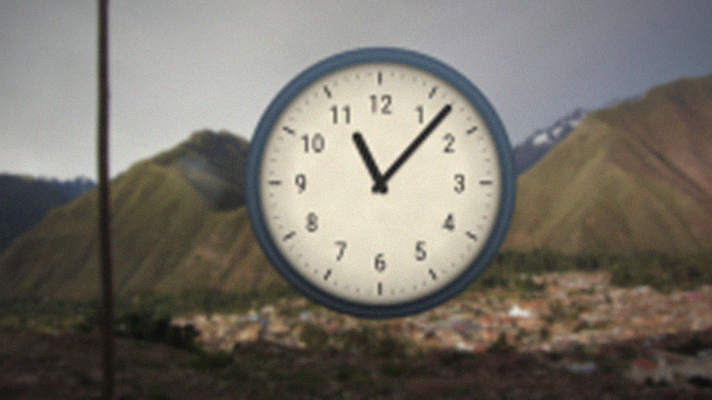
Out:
11 h 07 min
